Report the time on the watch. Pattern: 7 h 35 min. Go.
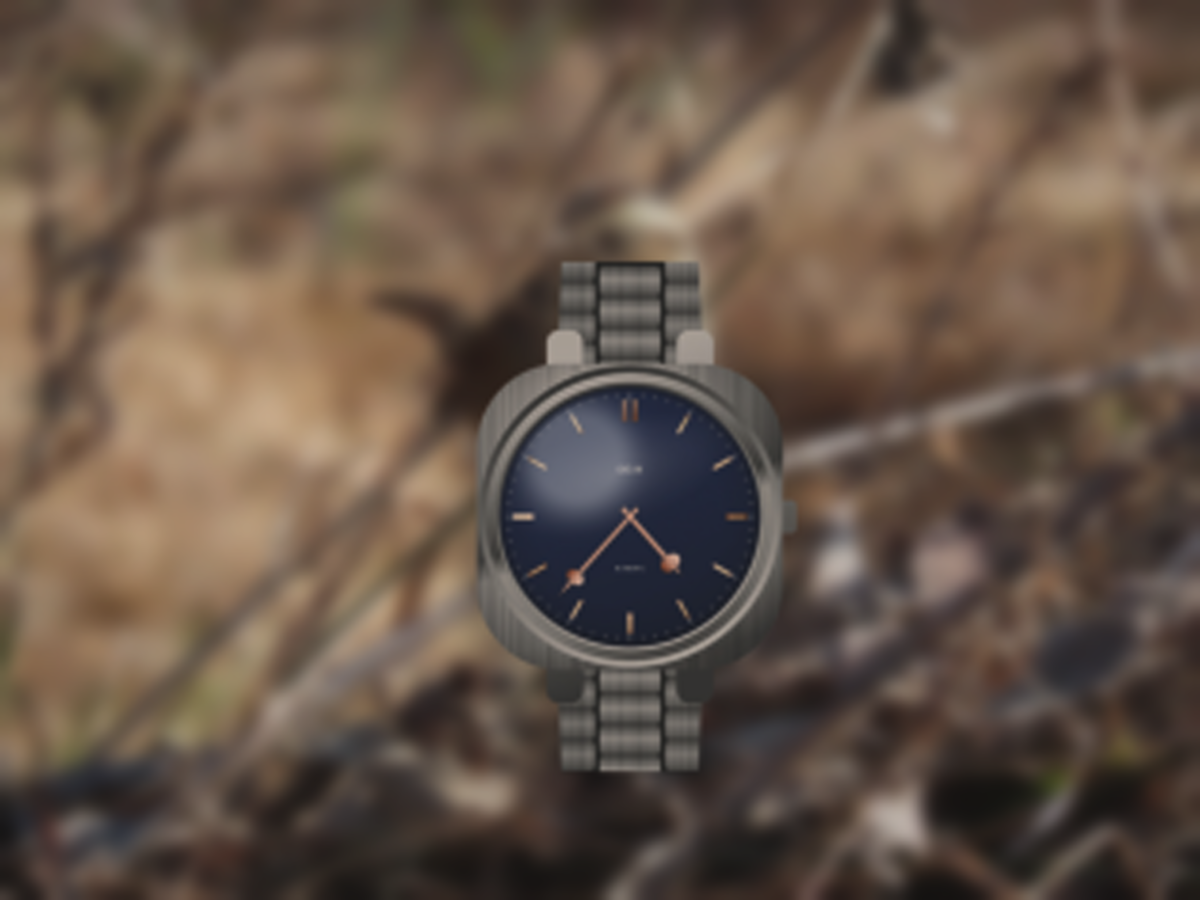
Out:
4 h 37 min
